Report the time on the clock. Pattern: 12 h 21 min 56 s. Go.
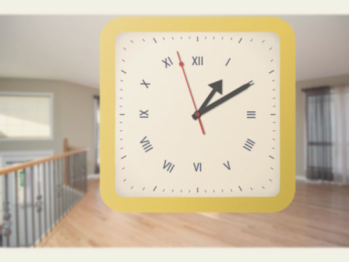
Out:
1 h 09 min 57 s
